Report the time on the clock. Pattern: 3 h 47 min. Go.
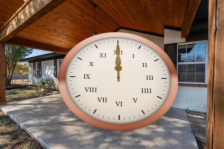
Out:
12 h 00 min
